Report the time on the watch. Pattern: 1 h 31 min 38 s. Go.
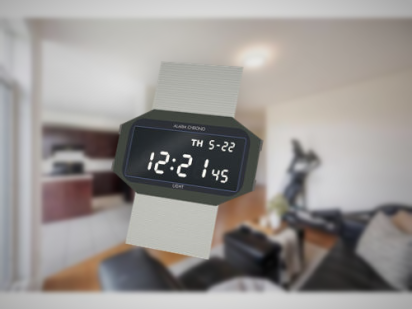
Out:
12 h 21 min 45 s
